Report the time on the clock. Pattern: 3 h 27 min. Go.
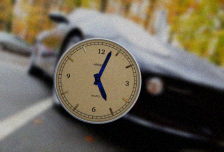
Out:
5 h 03 min
